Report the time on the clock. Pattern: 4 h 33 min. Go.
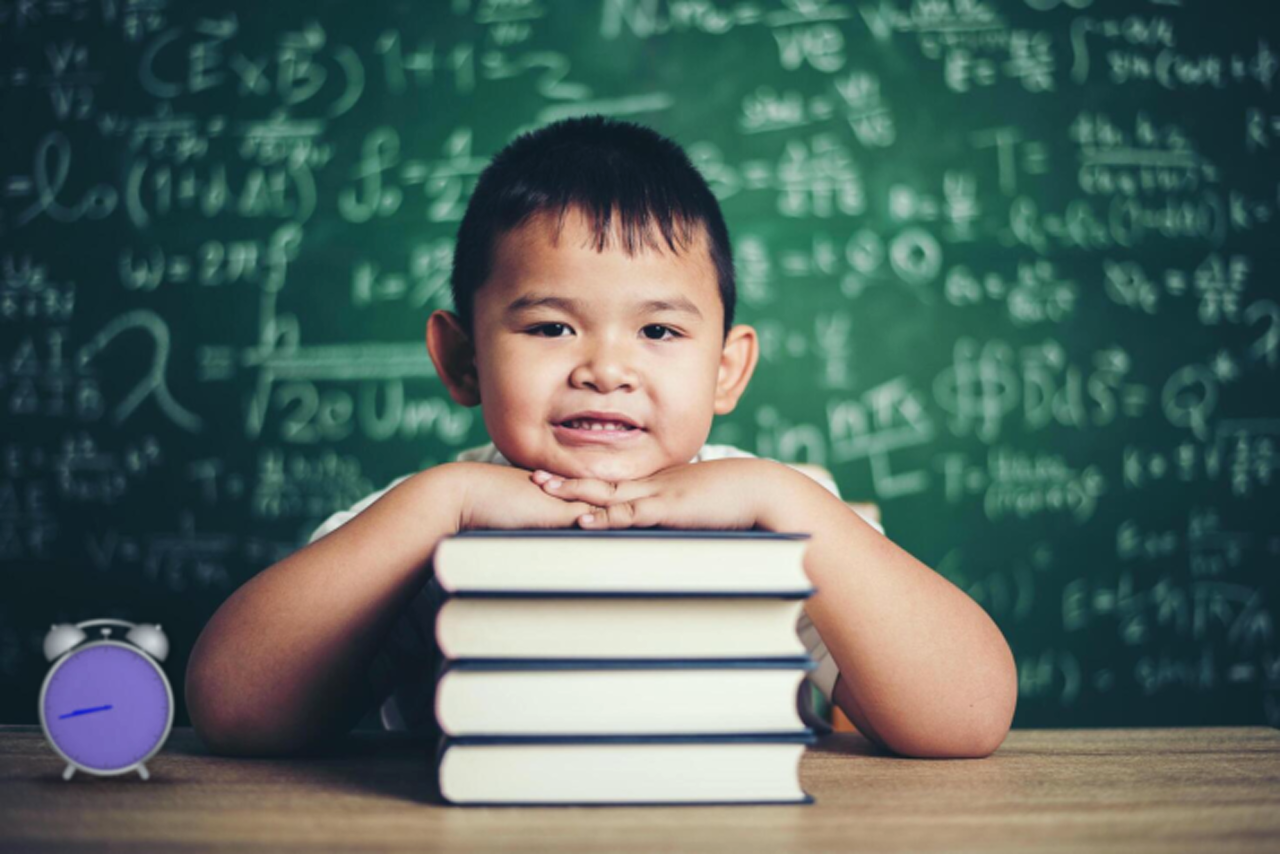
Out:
8 h 43 min
